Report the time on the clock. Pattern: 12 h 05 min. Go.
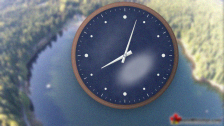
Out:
8 h 03 min
